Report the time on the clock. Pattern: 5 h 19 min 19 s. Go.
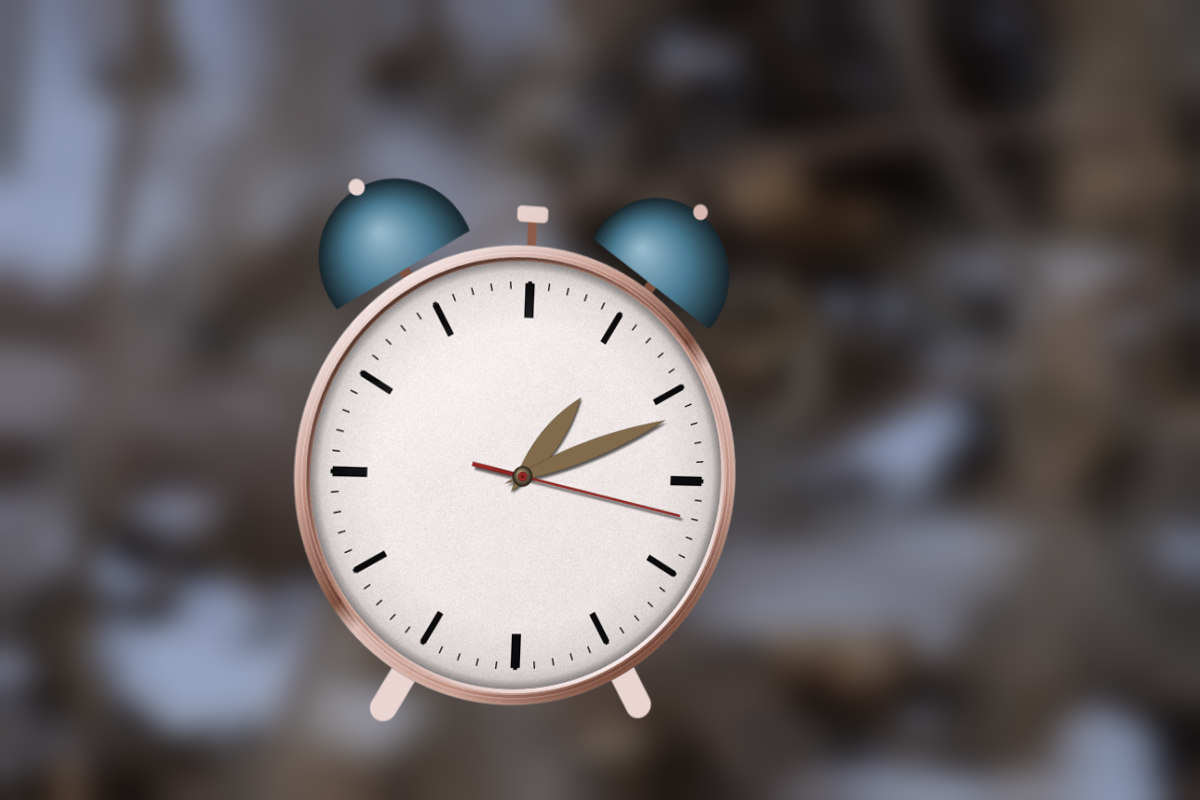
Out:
1 h 11 min 17 s
